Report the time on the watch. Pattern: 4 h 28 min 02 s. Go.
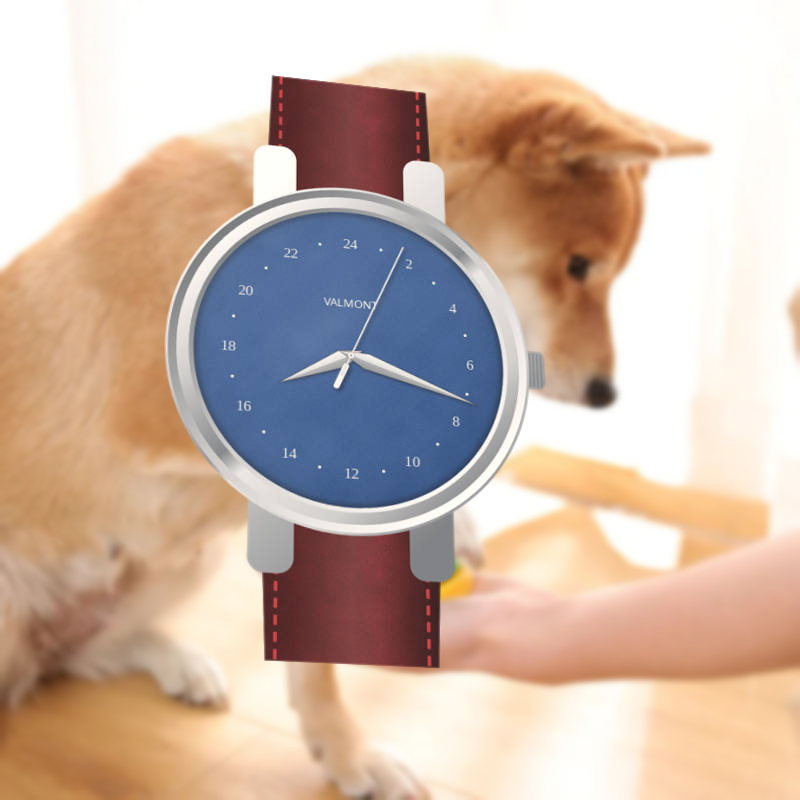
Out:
16 h 18 min 04 s
